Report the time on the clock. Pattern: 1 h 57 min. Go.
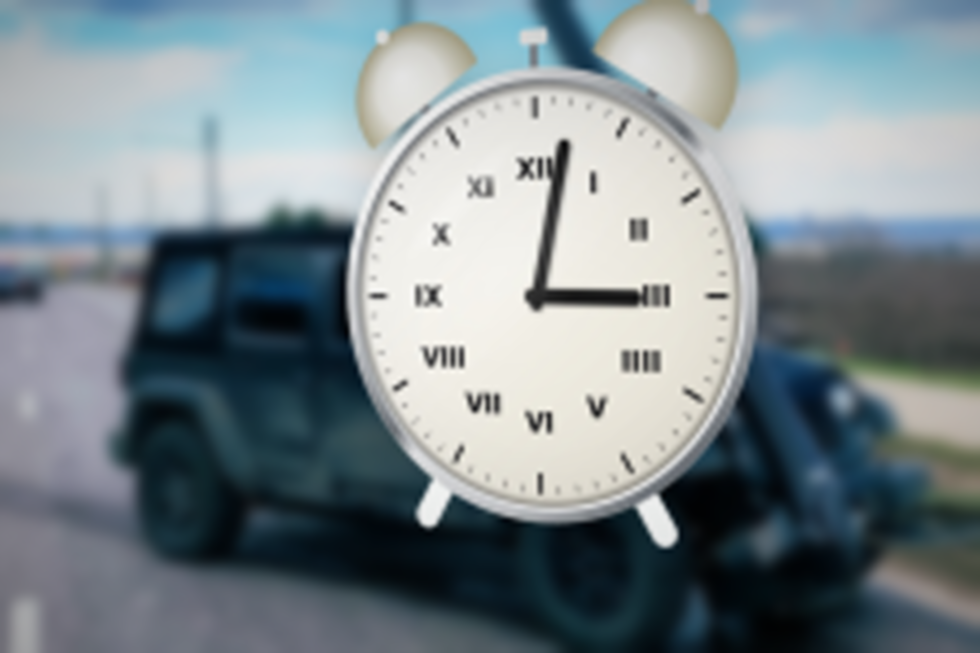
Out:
3 h 02 min
